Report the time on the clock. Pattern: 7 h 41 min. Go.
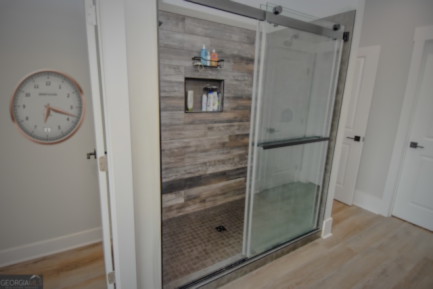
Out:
6 h 18 min
